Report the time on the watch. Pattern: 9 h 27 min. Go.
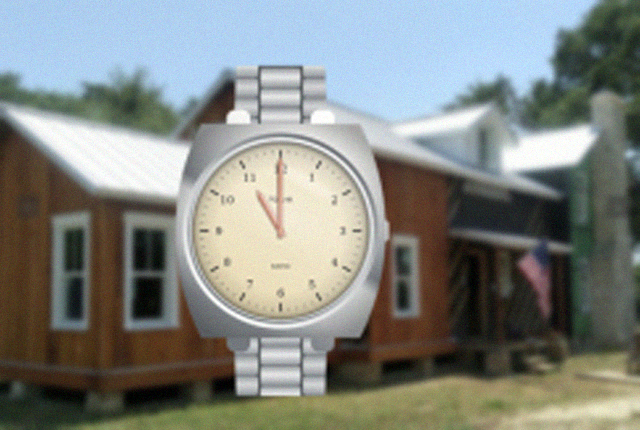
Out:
11 h 00 min
